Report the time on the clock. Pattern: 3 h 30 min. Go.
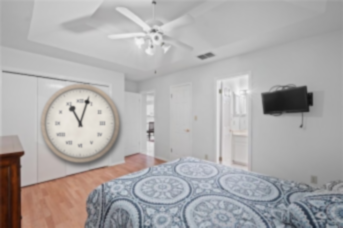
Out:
11 h 03 min
